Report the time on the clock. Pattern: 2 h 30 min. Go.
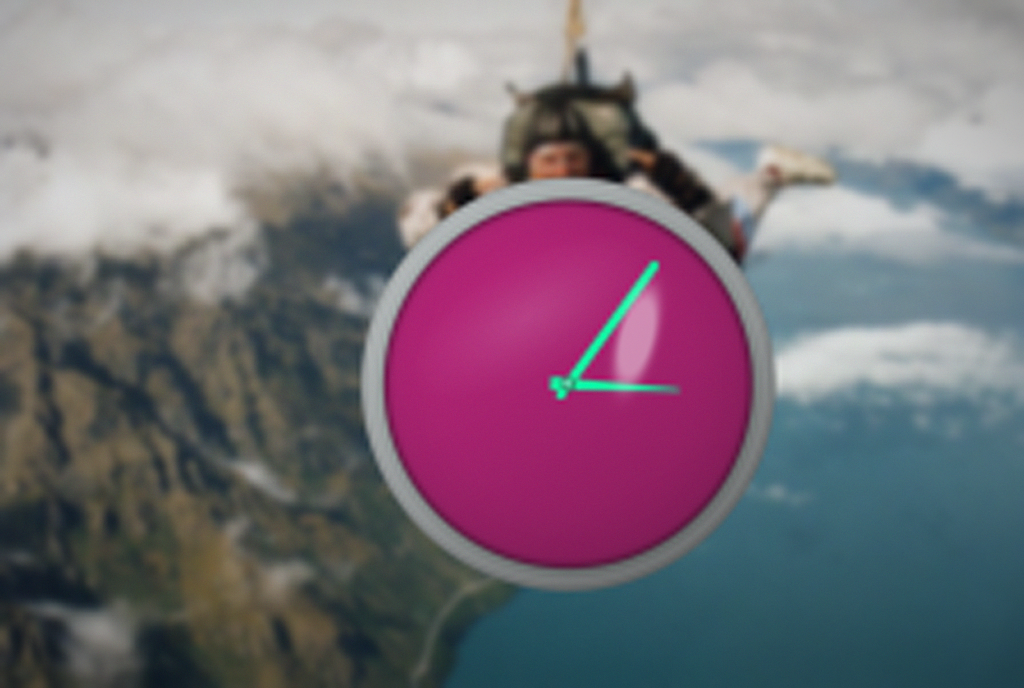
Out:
3 h 06 min
